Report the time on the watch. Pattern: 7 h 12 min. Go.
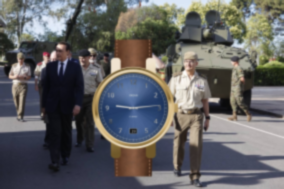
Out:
9 h 14 min
